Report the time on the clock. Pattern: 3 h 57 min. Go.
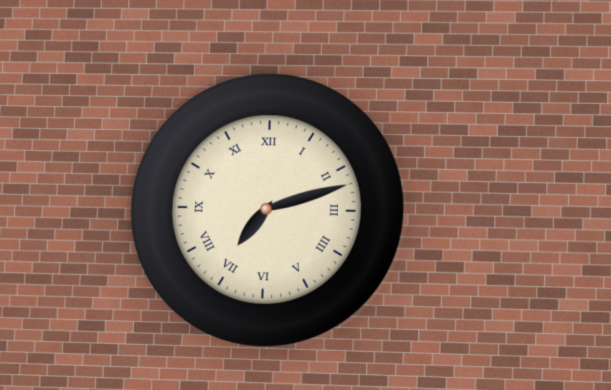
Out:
7 h 12 min
